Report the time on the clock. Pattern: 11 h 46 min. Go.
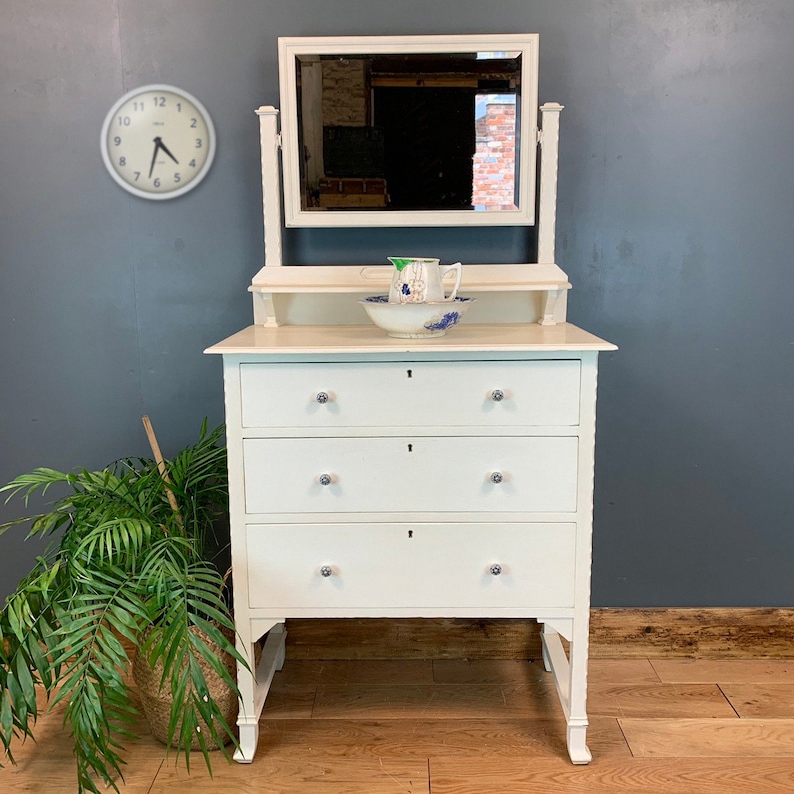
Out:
4 h 32 min
